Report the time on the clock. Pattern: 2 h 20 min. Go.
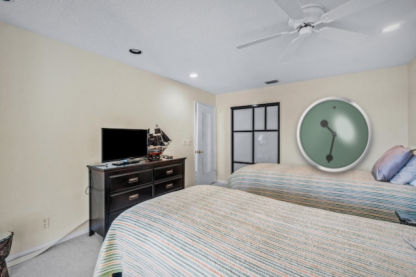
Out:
10 h 32 min
